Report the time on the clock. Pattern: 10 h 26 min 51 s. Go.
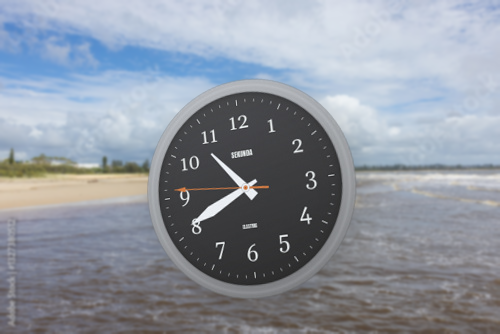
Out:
10 h 40 min 46 s
